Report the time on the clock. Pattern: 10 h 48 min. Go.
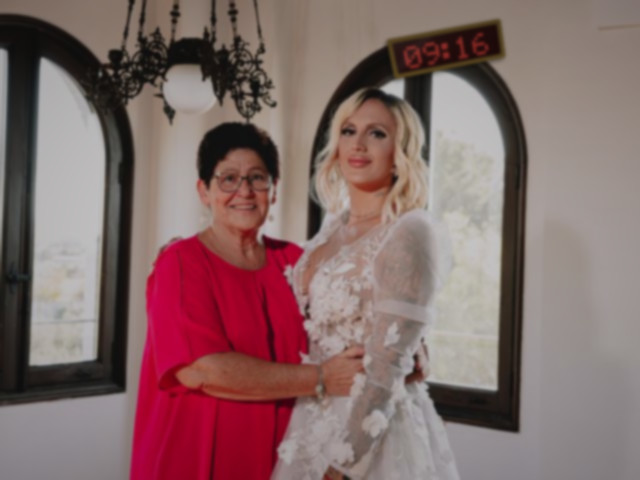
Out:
9 h 16 min
